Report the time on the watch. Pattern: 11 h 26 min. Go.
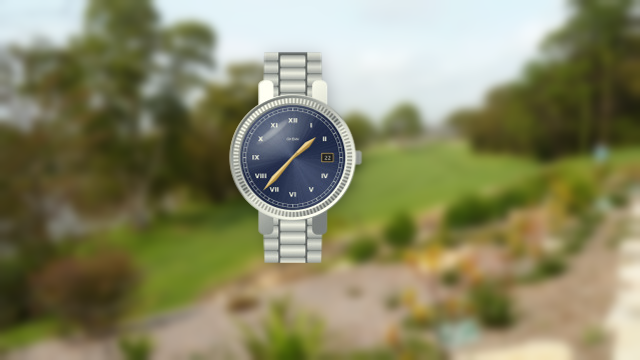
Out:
1 h 37 min
